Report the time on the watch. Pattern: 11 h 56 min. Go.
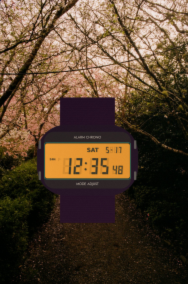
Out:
12 h 35 min
